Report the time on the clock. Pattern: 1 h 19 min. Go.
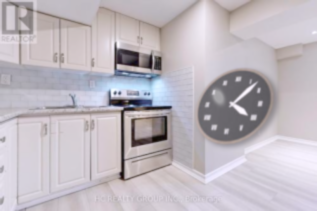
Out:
4 h 07 min
